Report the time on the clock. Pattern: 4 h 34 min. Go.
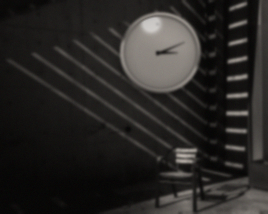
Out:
3 h 12 min
